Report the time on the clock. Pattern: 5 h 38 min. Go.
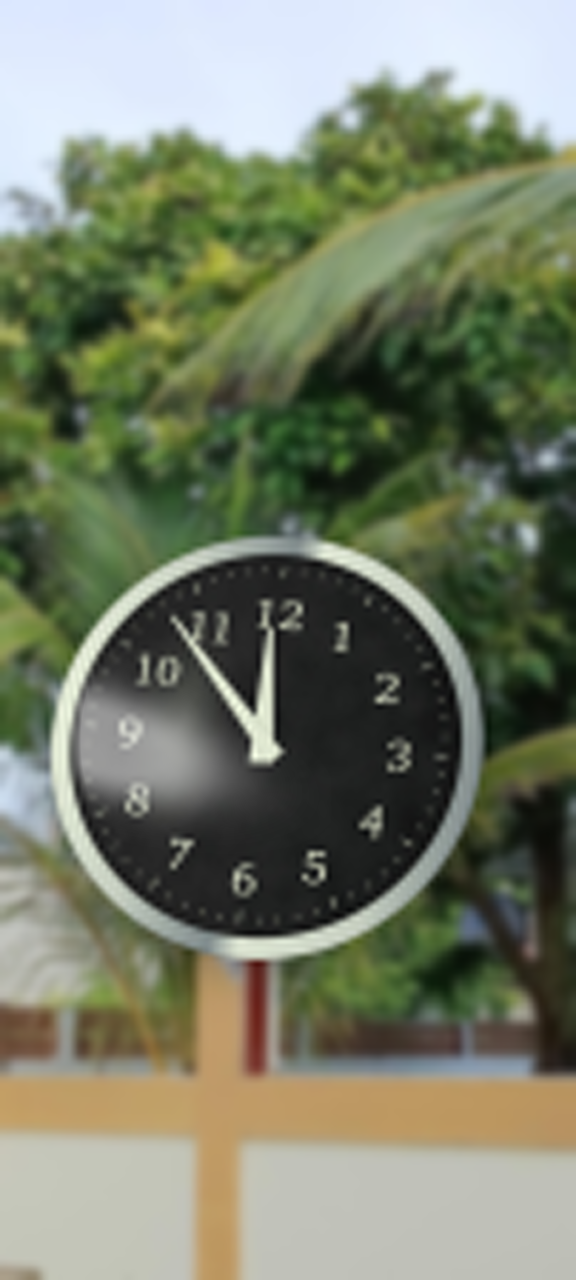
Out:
11 h 53 min
